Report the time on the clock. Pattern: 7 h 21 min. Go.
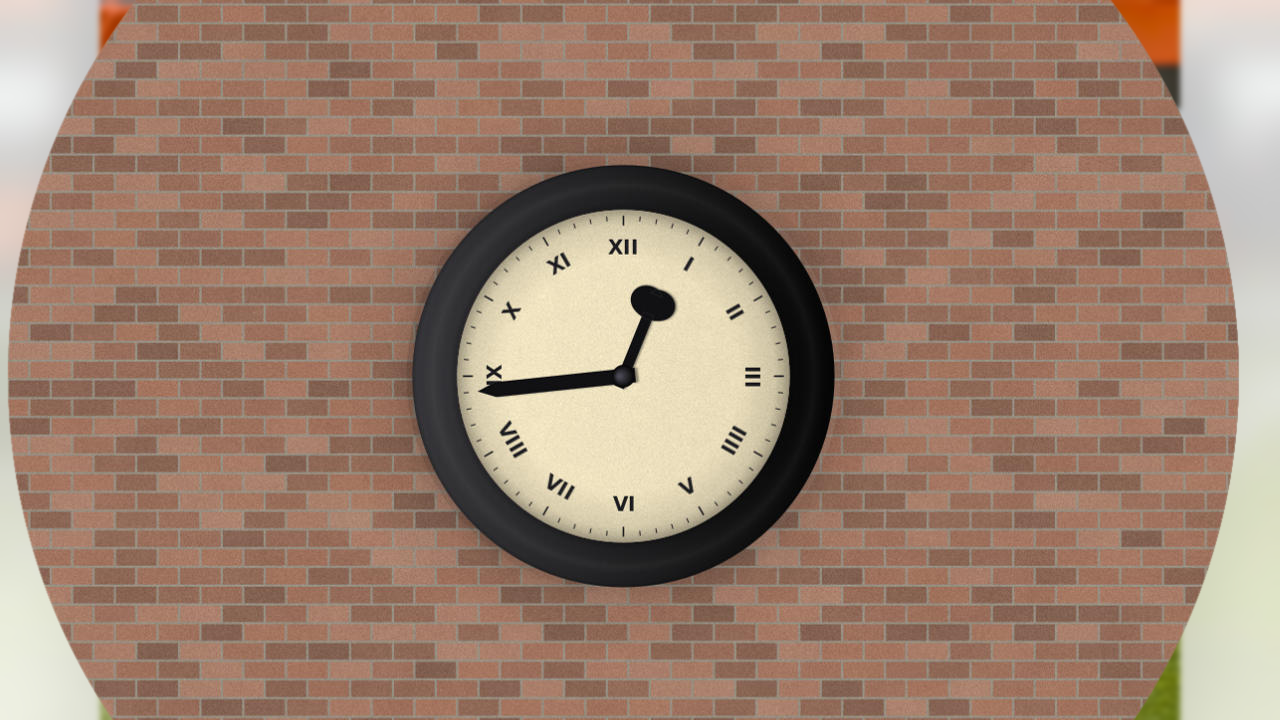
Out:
12 h 44 min
